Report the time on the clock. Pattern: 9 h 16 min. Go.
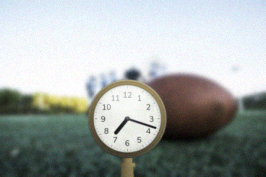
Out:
7 h 18 min
